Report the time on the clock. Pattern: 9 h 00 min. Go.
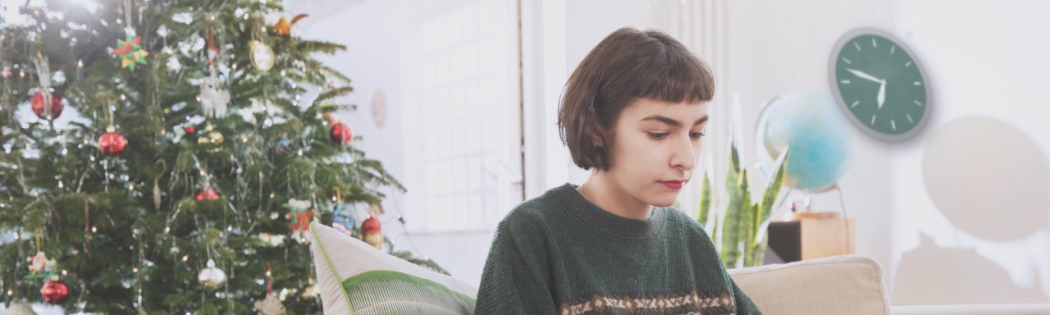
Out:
6 h 48 min
